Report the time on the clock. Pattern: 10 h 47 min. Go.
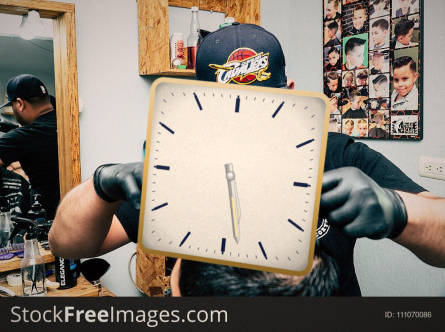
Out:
5 h 28 min
